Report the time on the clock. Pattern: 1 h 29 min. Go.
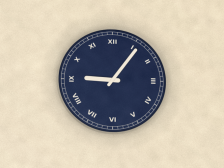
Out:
9 h 06 min
